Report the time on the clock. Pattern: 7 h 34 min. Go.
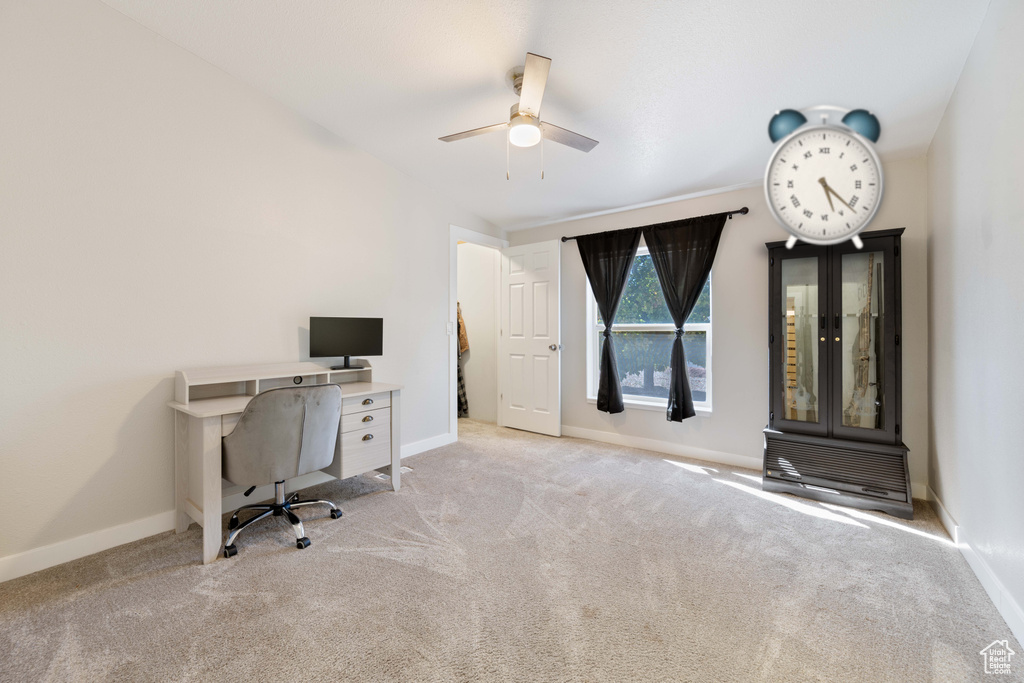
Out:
5 h 22 min
